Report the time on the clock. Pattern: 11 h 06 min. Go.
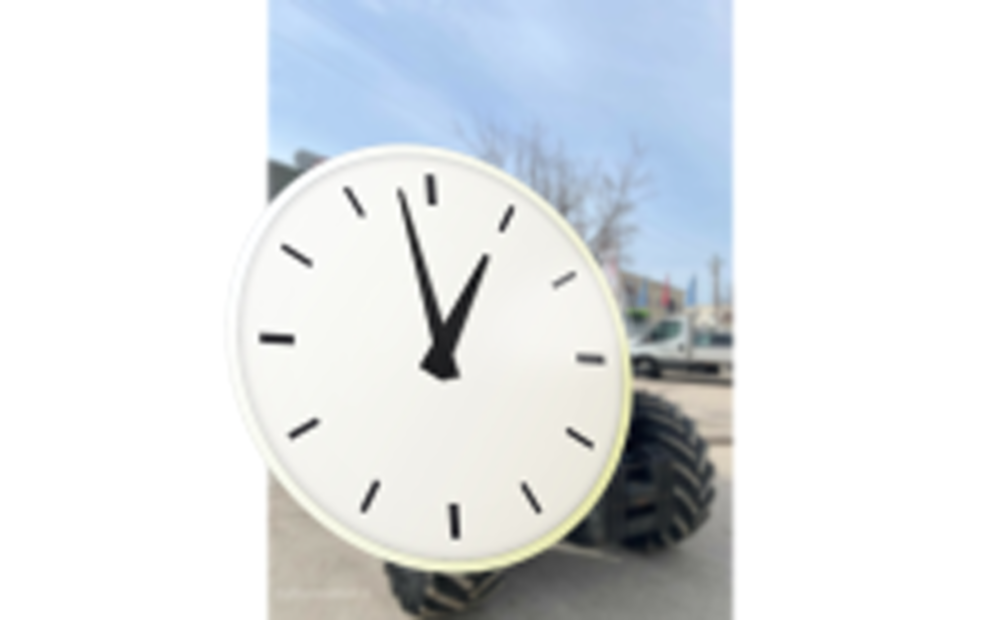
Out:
12 h 58 min
